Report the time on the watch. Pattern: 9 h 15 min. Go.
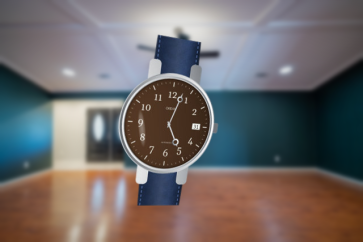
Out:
5 h 03 min
